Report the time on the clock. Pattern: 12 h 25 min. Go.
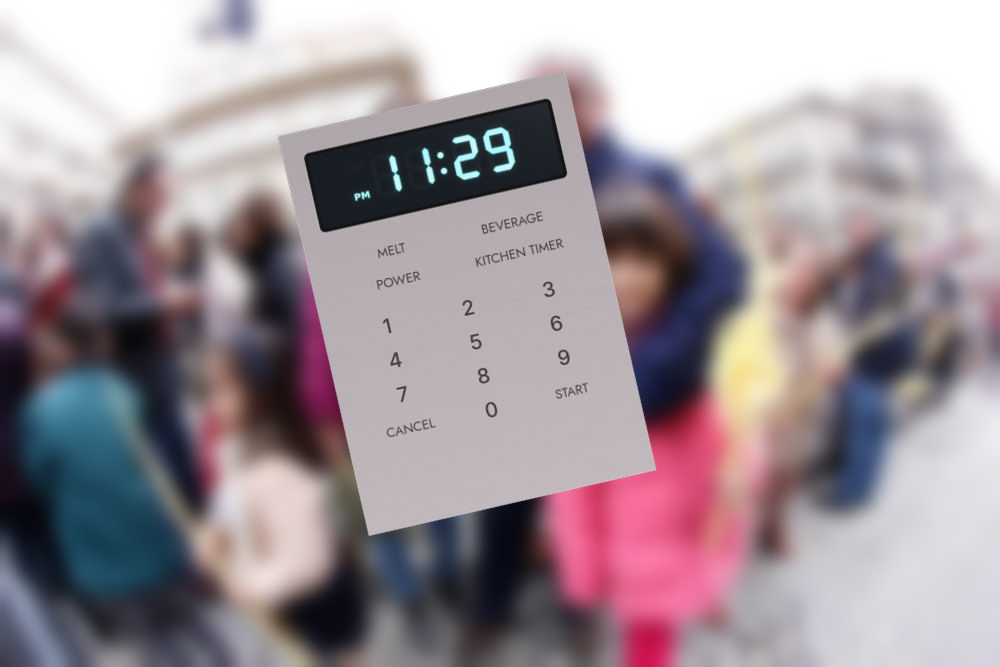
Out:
11 h 29 min
